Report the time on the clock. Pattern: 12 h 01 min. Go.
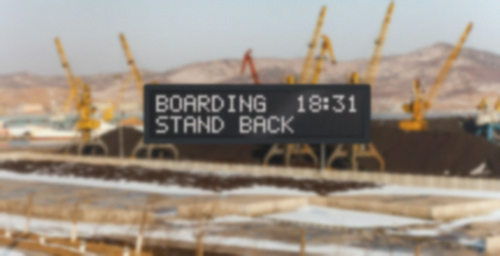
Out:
18 h 31 min
